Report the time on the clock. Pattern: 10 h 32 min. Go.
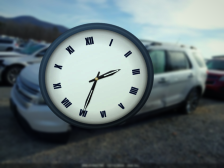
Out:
2 h 35 min
